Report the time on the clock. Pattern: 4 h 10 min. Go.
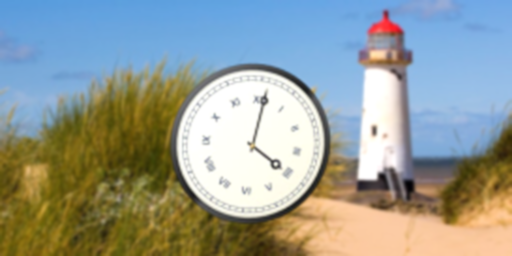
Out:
4 h 01 min
